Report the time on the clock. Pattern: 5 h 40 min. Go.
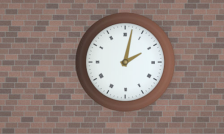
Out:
2 h 02 min
